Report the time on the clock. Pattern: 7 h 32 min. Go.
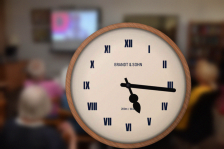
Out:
5 h 16 min
